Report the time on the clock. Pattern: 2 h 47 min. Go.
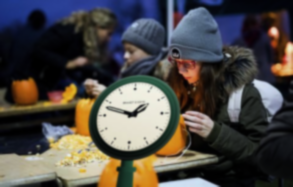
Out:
1 h 48 min
